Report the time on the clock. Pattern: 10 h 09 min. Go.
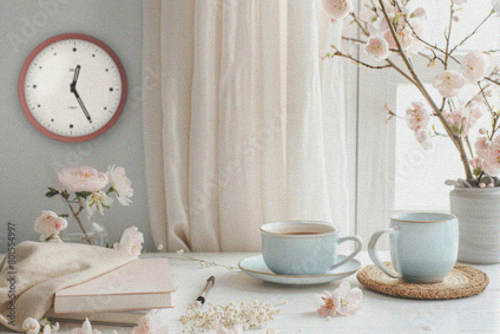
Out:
12 h 25 min
